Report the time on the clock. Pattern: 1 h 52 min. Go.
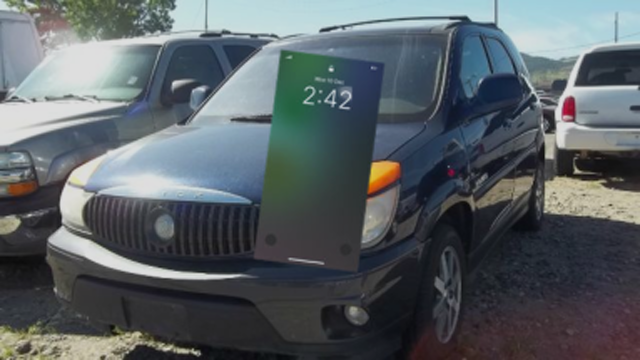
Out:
2 h 42 min
